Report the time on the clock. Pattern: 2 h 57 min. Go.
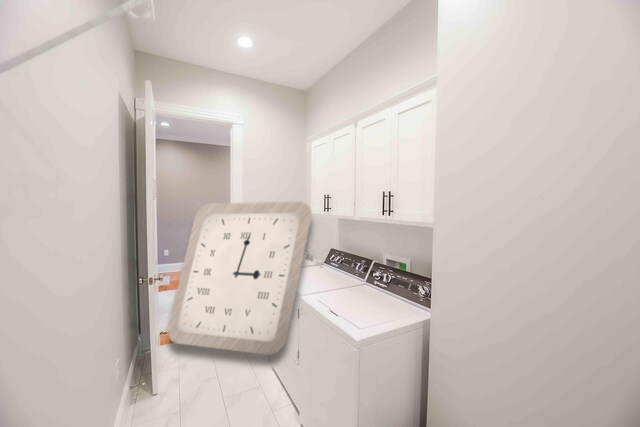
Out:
3 h 01 min
